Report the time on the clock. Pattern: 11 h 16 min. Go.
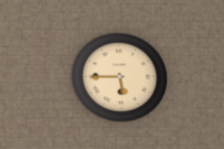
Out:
5 h 45 min
